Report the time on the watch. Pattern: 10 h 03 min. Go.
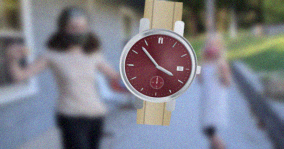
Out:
3 h 53 min
